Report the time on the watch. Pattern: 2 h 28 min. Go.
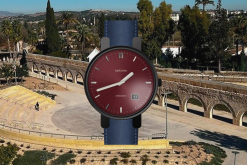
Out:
1 h 42 min
